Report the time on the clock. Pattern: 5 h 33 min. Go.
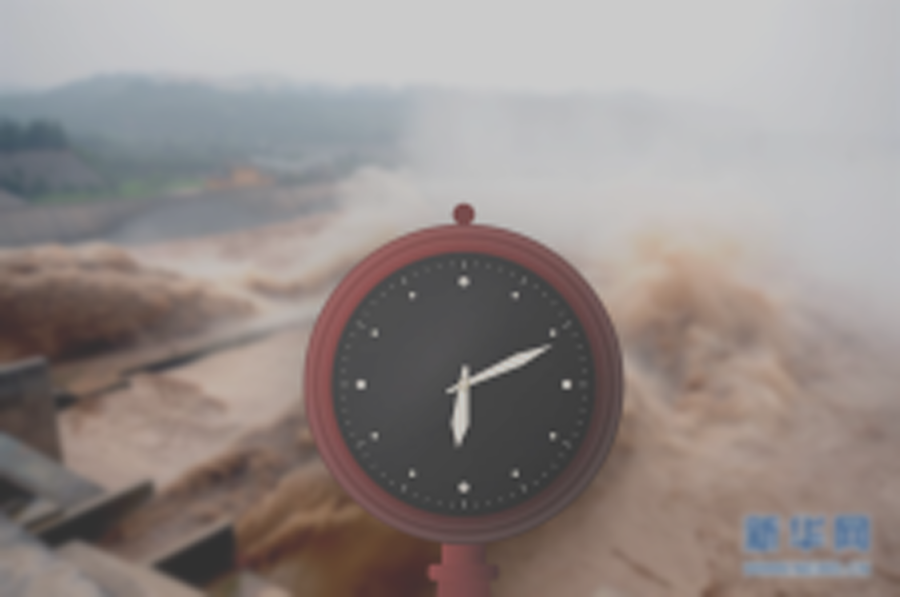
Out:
6 h 11 min
